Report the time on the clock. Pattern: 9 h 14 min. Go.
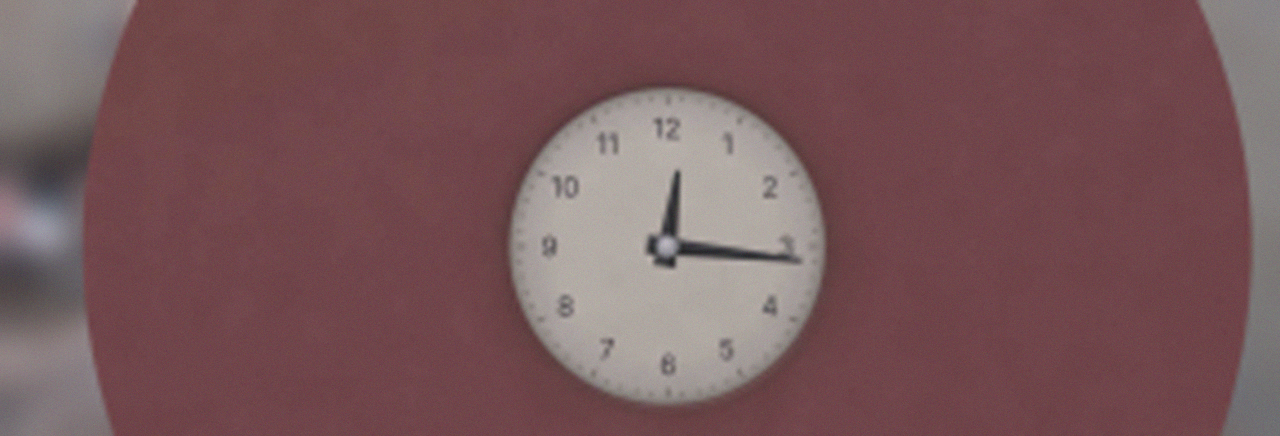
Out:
12 h 16 min
